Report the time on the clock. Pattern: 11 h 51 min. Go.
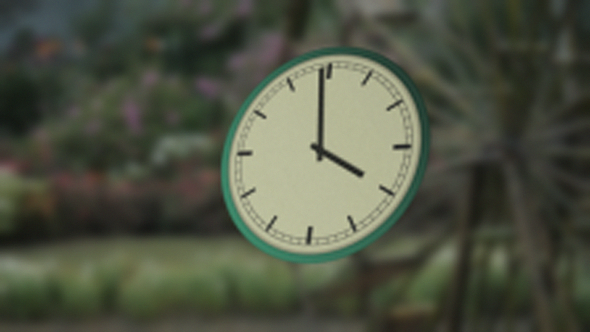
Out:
3 h 59 min
